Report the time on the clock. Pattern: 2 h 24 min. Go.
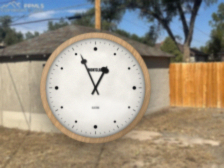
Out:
12 h 56 min
